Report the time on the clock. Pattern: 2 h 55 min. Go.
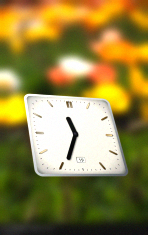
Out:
11 h 34 min
